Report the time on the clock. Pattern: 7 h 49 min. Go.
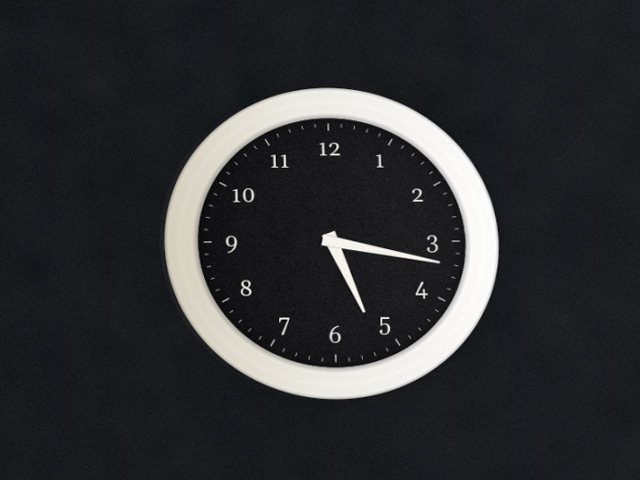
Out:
5 h 17 min
